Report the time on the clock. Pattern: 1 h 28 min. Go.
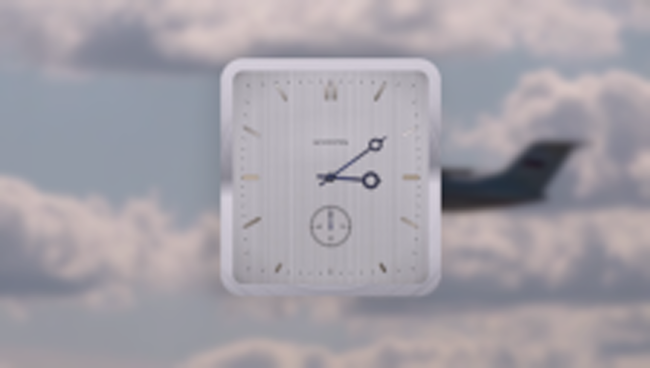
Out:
3 h 09 min
